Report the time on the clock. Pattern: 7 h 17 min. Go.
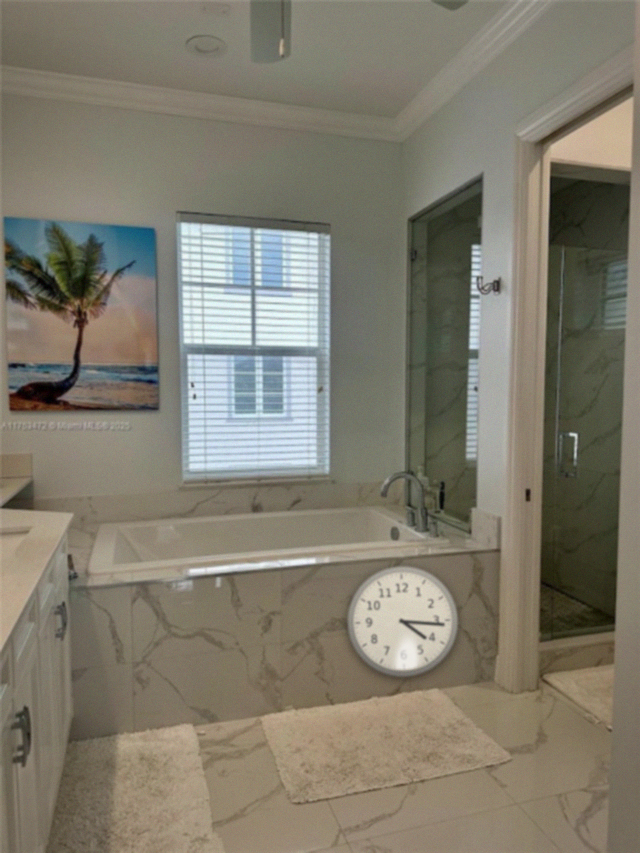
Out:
4 h 16 min
